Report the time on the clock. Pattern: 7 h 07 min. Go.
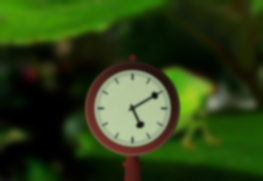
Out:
5 h 10 min
